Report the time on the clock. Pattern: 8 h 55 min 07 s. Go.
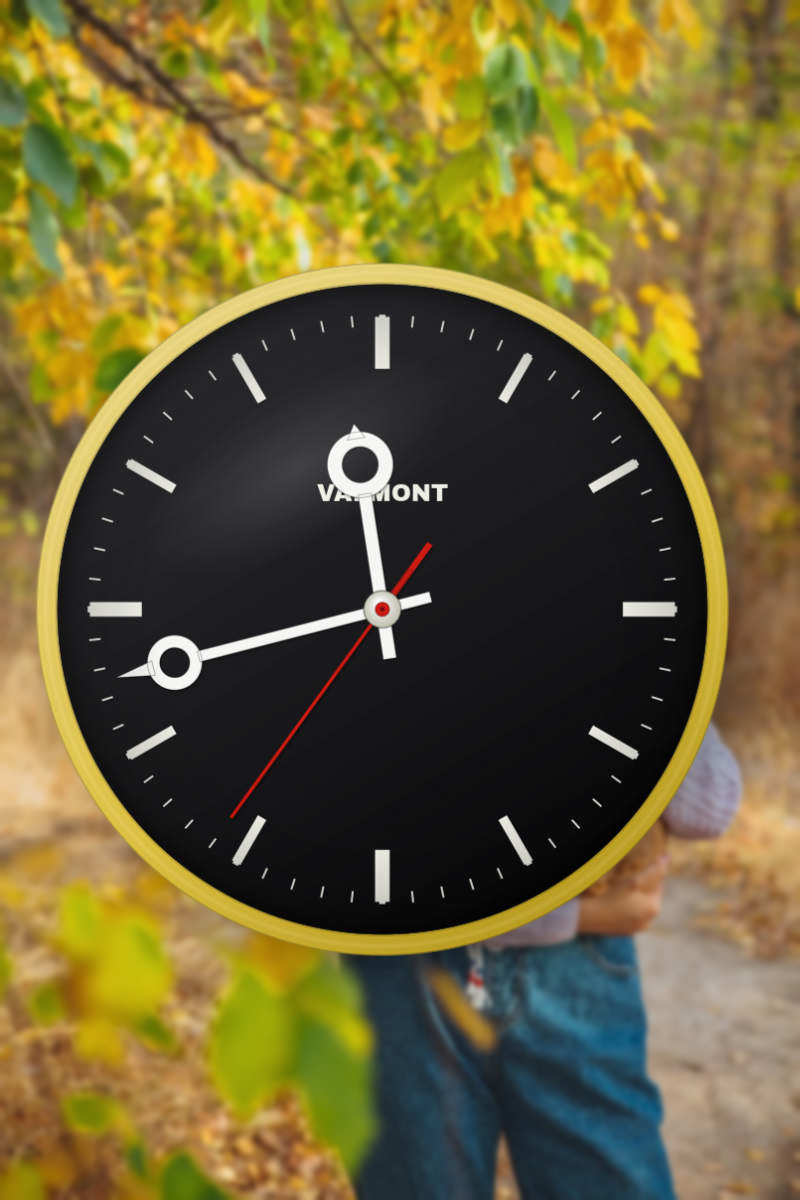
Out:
11 h 42 min 36 s
